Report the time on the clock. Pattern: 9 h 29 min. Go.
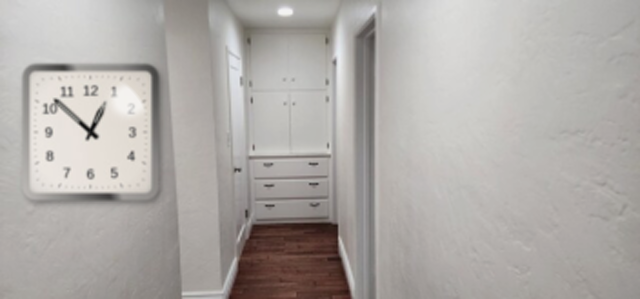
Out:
12 h 52 min
